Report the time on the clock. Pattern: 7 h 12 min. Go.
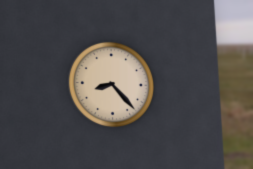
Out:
8 h 23 min
